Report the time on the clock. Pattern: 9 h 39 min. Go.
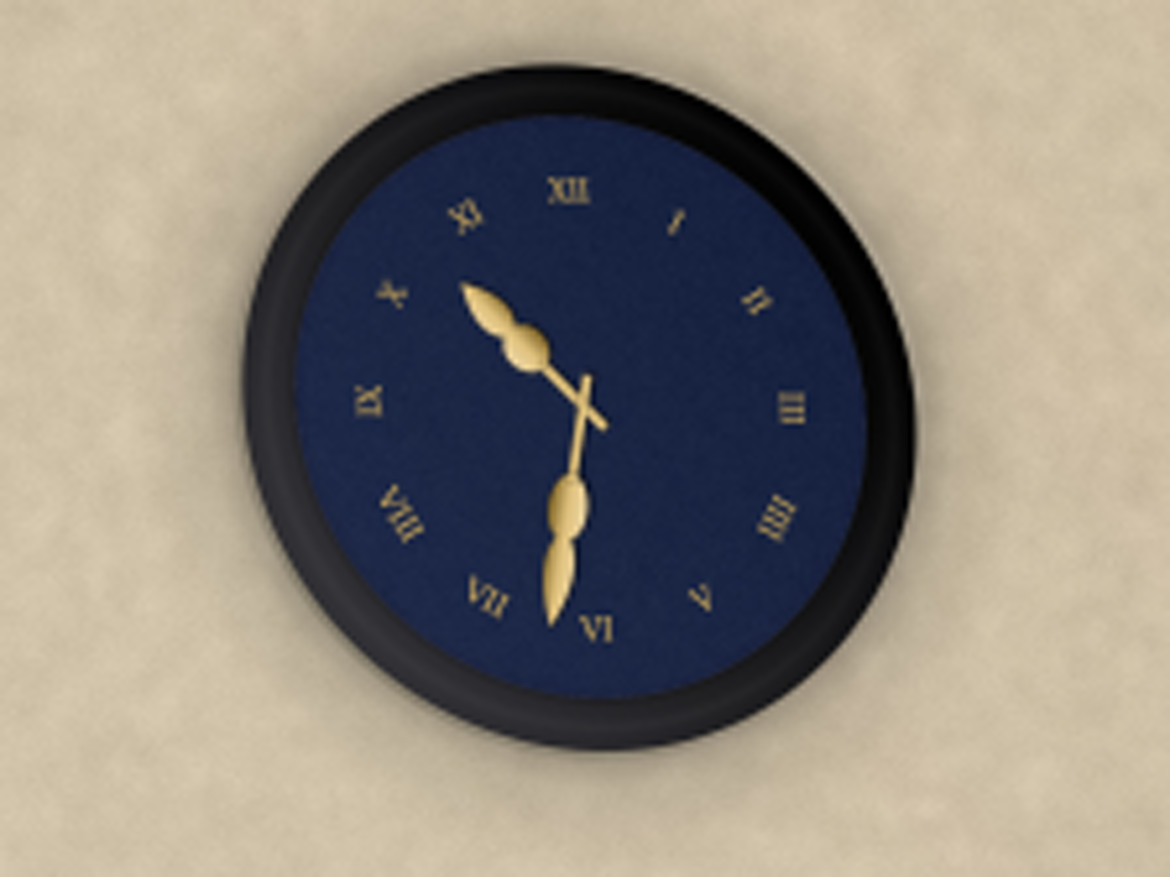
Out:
10 h 32 min
